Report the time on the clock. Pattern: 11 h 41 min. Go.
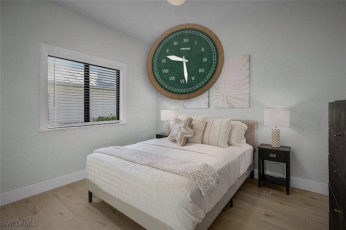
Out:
9 h 28 min
